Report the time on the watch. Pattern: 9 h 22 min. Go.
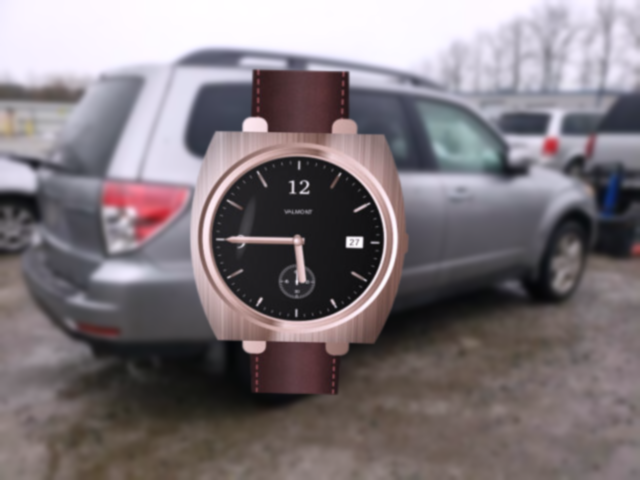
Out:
5 h 45 min
